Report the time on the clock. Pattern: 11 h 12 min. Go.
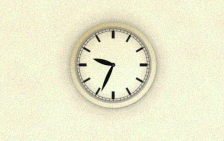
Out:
9 h 34 min
